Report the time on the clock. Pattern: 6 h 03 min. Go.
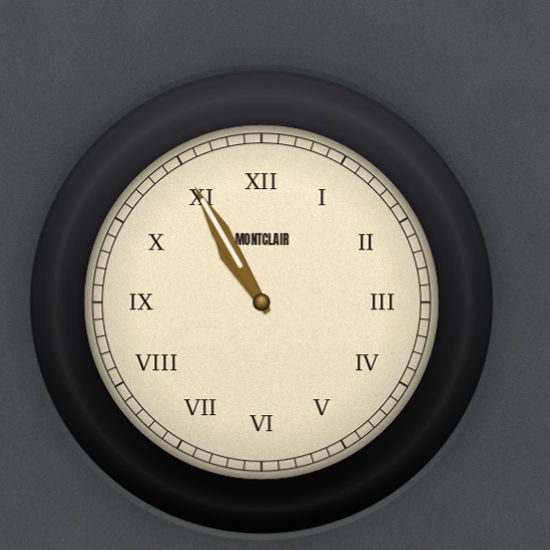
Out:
10 h 55 min
